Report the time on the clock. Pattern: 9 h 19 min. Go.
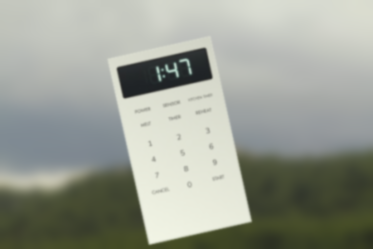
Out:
1 h 47 min
